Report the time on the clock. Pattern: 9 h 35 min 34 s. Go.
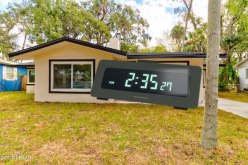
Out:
2 h 35 min 27 s
